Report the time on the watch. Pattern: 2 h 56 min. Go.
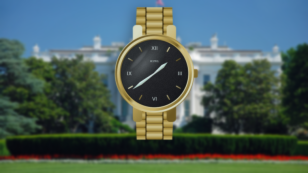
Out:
1 h 39 min
